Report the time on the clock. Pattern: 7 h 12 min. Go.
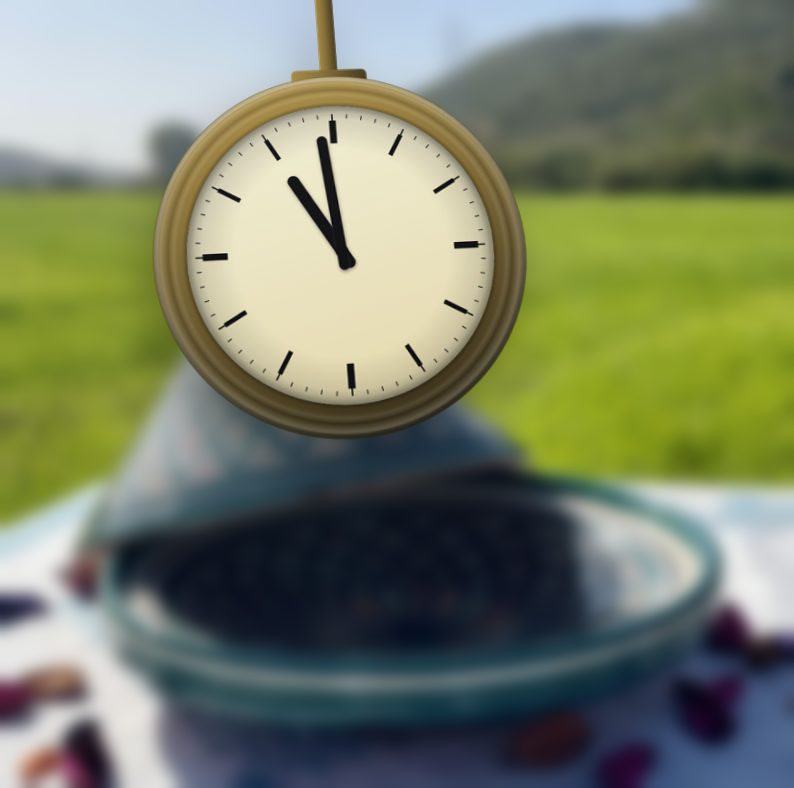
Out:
10 h 59 min
